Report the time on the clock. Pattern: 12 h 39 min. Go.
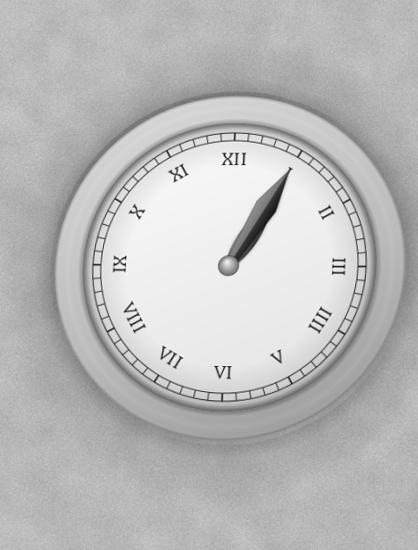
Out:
1 h 05 min
